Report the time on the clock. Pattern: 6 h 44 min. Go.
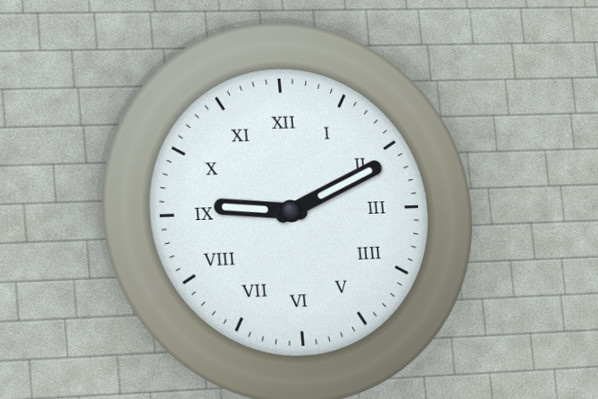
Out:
9 h 11 min
